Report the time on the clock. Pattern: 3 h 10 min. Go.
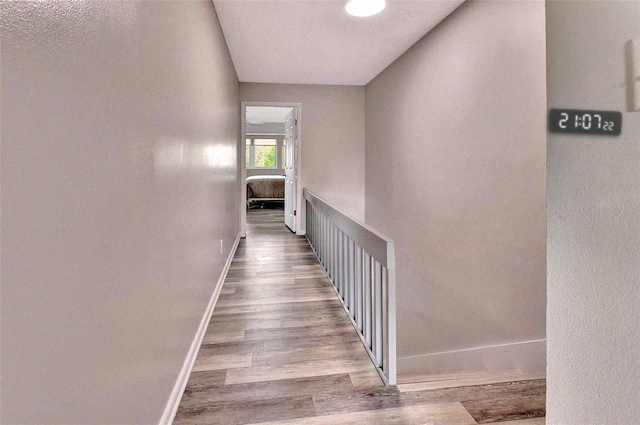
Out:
21 h 07 min
